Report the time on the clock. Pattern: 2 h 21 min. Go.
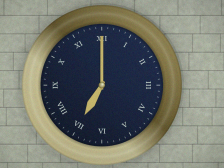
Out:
7 h 00 min
